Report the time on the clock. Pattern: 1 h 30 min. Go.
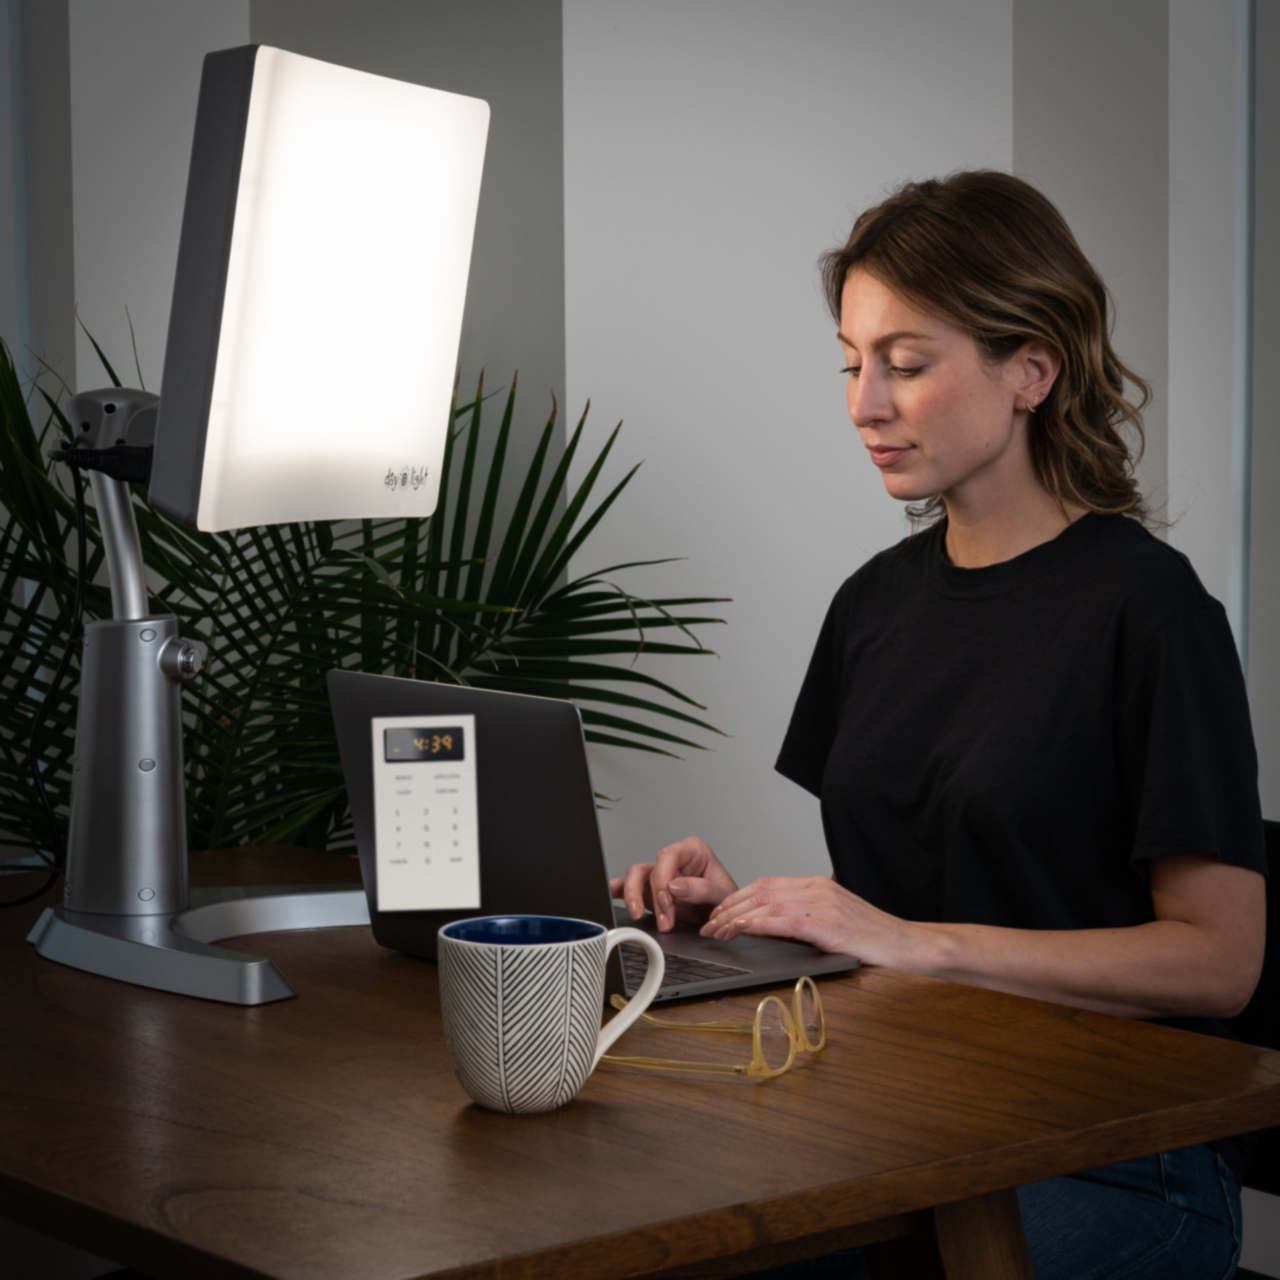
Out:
4 h 39 min
